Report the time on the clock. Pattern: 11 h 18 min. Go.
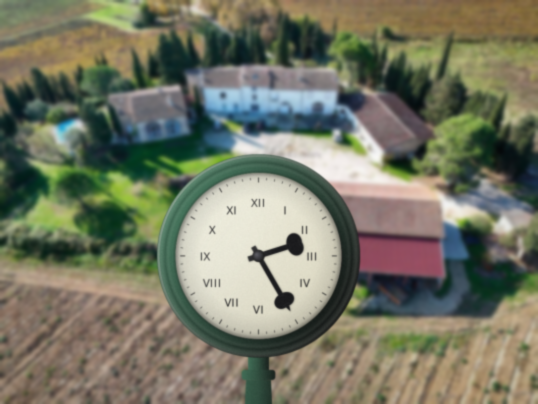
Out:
2 h 25 min
